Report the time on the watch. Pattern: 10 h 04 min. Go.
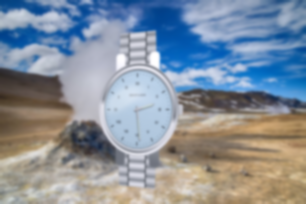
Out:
2 h 29 min
